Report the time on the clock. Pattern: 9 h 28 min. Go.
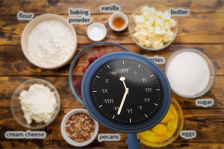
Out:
11 h 34 min
